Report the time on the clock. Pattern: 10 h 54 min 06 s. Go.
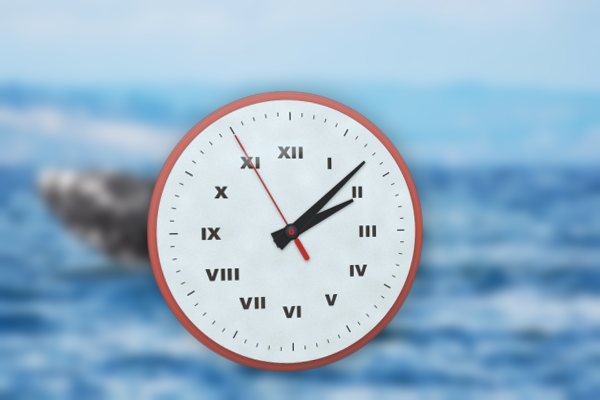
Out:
2 h 07 min 55 s
